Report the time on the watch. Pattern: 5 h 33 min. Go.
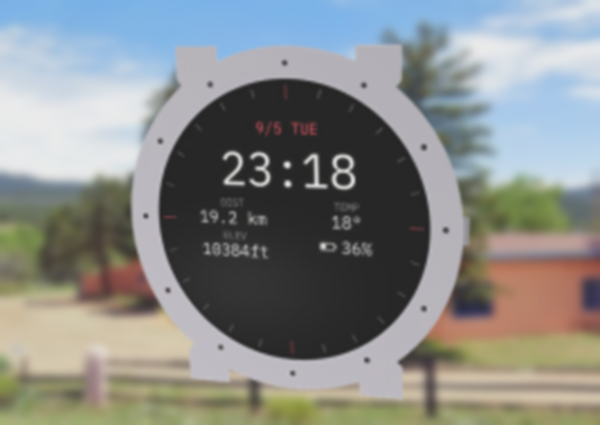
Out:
23 h 18 min
